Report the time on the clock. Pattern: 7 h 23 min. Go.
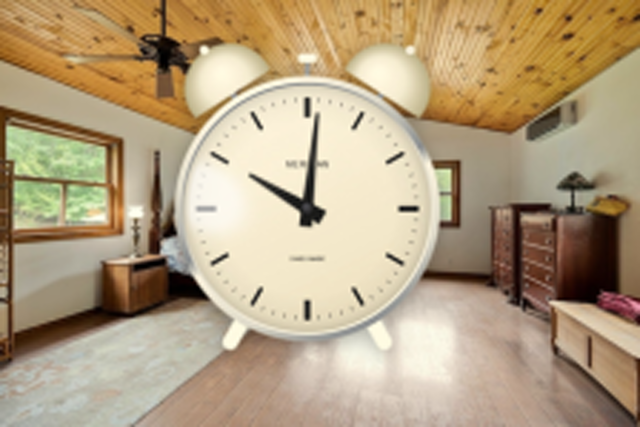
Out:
10 h 01 min
